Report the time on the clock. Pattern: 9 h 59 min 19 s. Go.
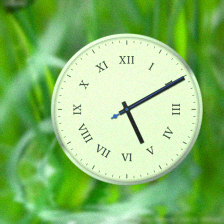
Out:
5 h 10 min 10 s
